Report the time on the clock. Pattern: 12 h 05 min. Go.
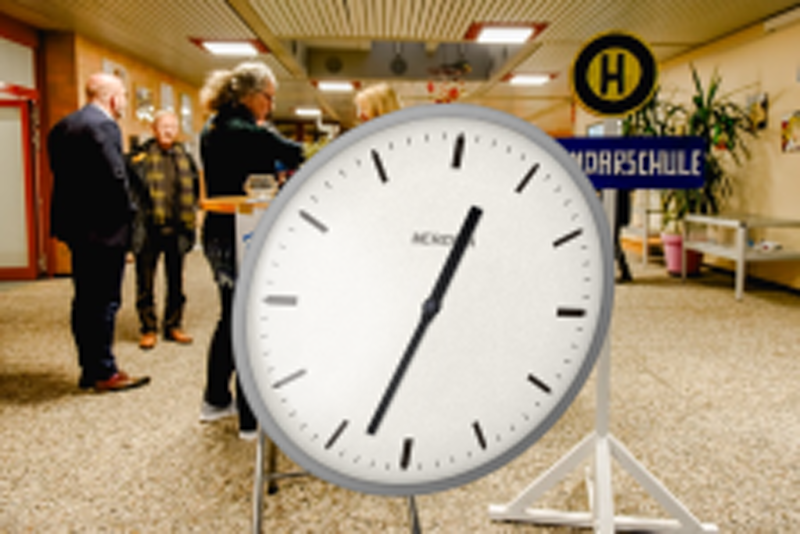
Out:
12 h 33 min
